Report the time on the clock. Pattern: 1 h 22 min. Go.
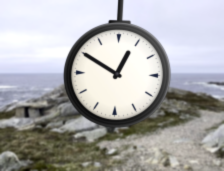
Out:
12 h 50 min
